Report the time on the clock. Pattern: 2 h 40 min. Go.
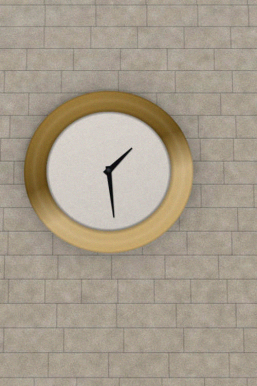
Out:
1 h 29 min
